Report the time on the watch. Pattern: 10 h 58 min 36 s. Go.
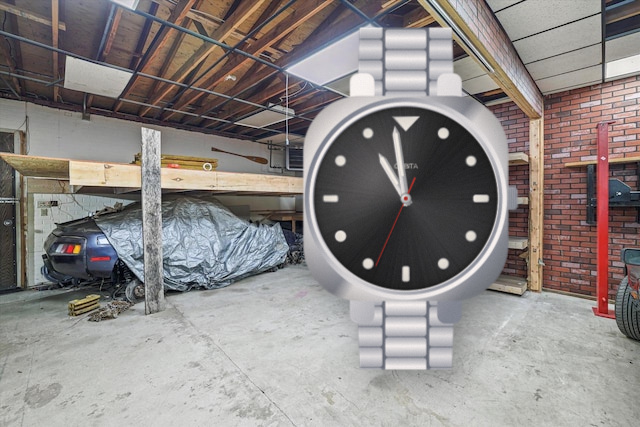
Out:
10 h 58 min 34 s
